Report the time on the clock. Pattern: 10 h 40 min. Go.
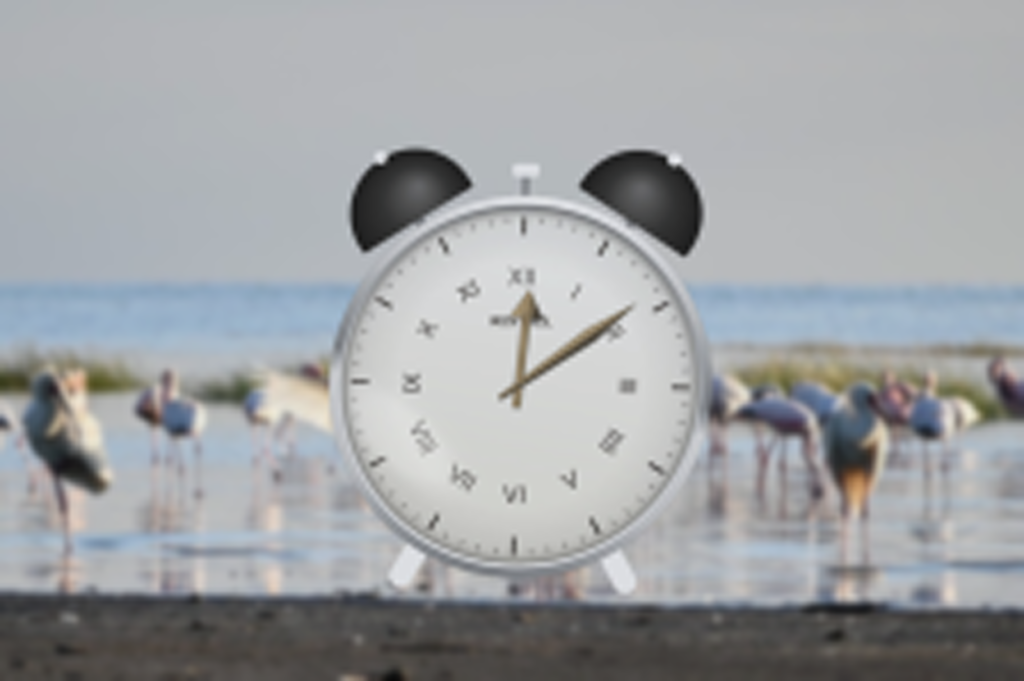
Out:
12 h 09 min
